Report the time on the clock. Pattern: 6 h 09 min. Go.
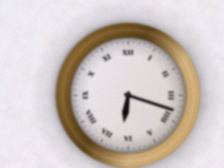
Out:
6 h 18 min
